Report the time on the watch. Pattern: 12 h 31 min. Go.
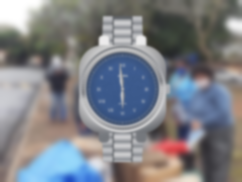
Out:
5 h 59 min
